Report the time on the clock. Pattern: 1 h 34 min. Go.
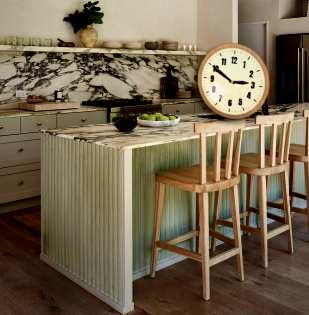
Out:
2 h 50 min
